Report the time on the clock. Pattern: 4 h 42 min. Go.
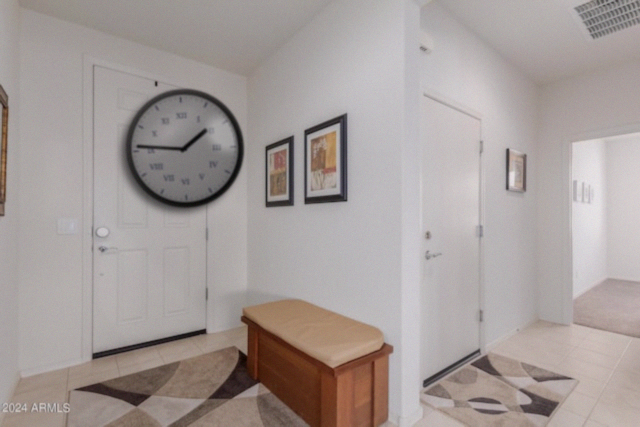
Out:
1 h 46 min
